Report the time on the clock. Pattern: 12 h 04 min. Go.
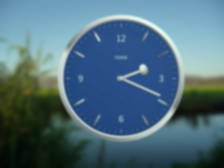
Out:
2 h 19 min
